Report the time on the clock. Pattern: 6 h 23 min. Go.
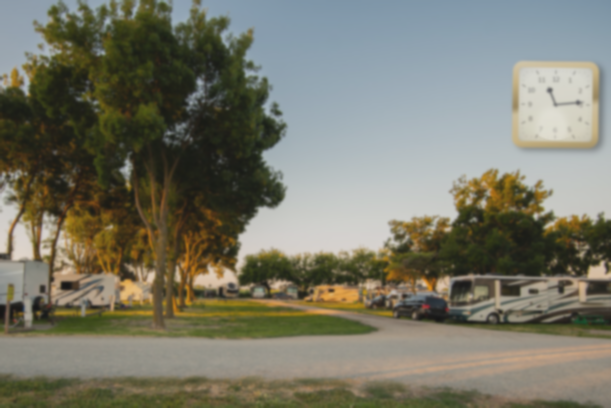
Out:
11 h 14 min
